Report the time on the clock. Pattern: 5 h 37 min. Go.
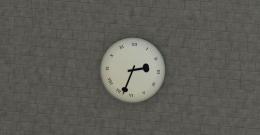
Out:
2 h 33 min
